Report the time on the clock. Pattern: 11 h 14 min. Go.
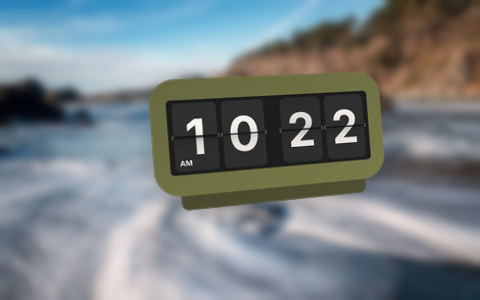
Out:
10 h 22 min
